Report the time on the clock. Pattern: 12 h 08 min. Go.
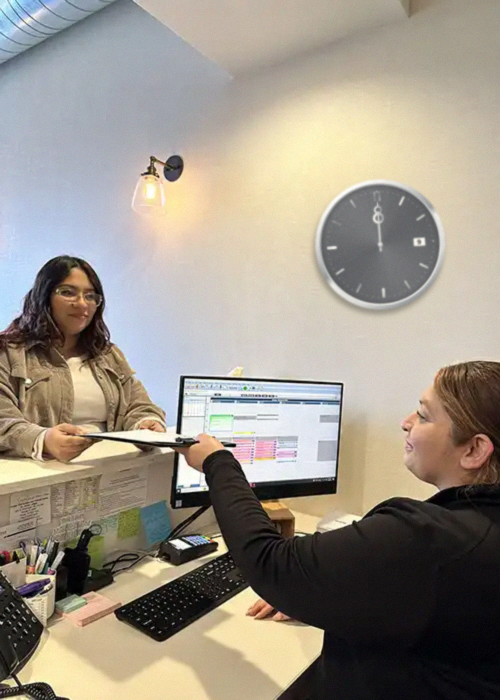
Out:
12 h 00 min
